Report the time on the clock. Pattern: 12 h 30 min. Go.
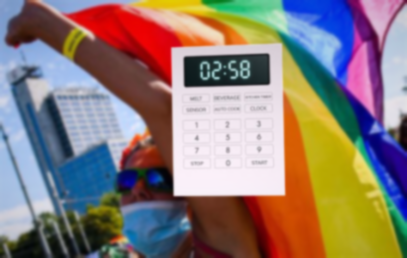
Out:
2 h 58 min
